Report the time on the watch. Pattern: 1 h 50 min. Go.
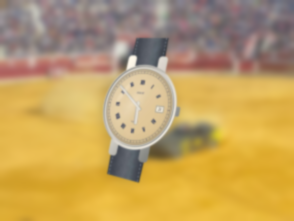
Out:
5 h 51 min
